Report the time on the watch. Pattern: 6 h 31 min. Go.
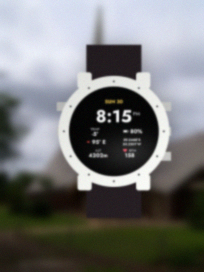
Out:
8 h 15 min
